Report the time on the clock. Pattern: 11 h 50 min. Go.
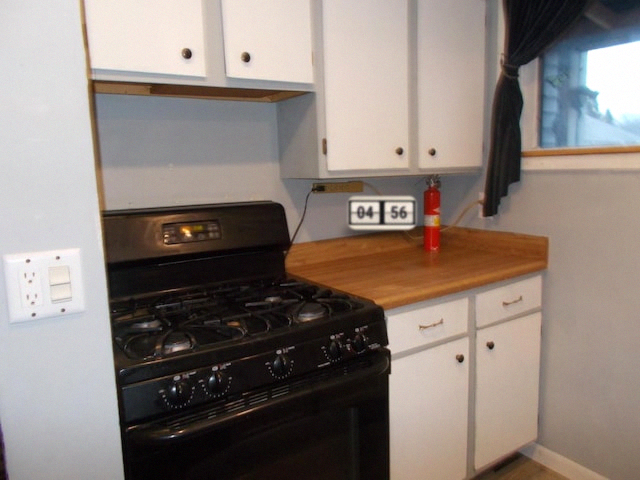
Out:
4 h 56 min
